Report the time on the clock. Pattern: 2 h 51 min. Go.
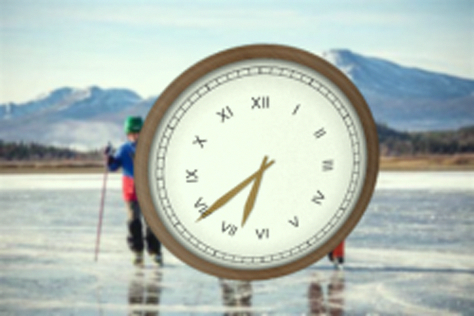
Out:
6 h 39 min
